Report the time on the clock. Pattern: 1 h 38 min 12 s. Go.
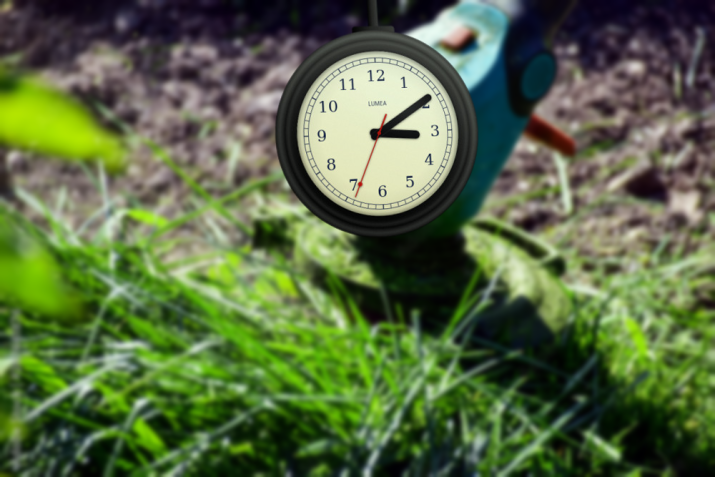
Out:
3 h 09 min 34 s
